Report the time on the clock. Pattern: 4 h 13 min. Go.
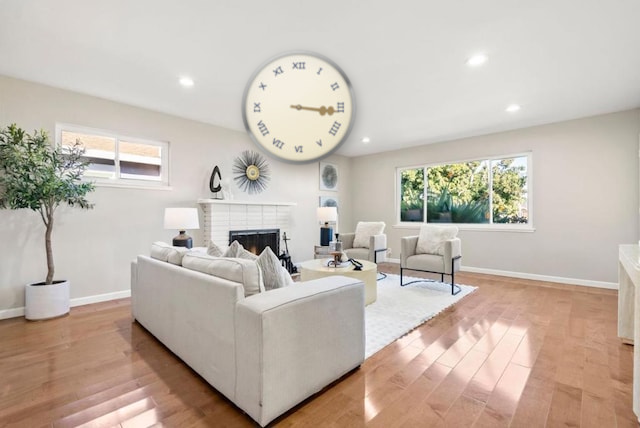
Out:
3 h 16 min
